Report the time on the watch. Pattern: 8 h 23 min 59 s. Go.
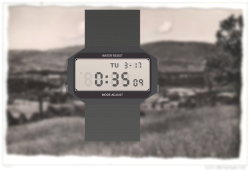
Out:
0 h 35 min 09 s
